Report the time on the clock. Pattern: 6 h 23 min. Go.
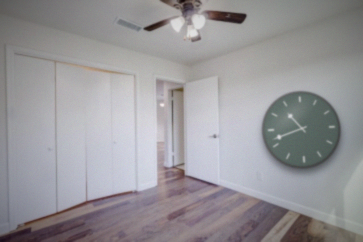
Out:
10 h 42 min
